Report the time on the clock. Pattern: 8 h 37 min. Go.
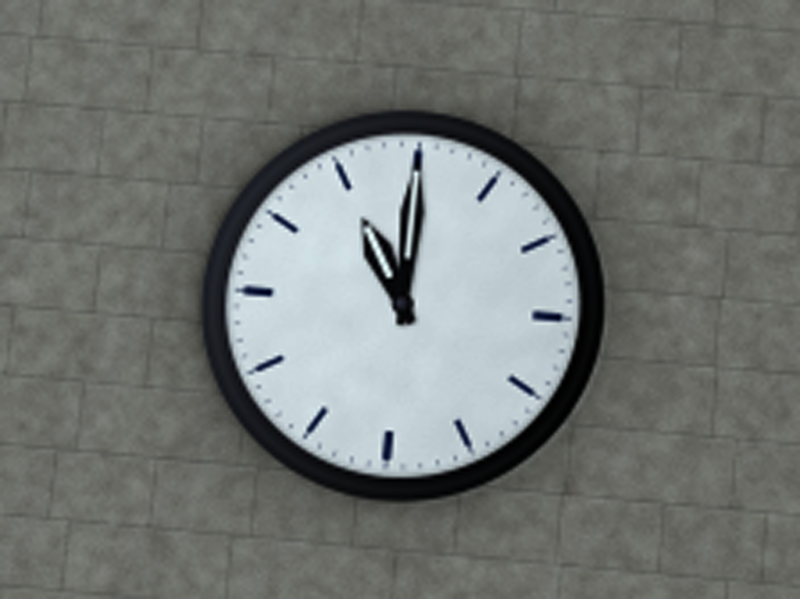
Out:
11 h 00 min
